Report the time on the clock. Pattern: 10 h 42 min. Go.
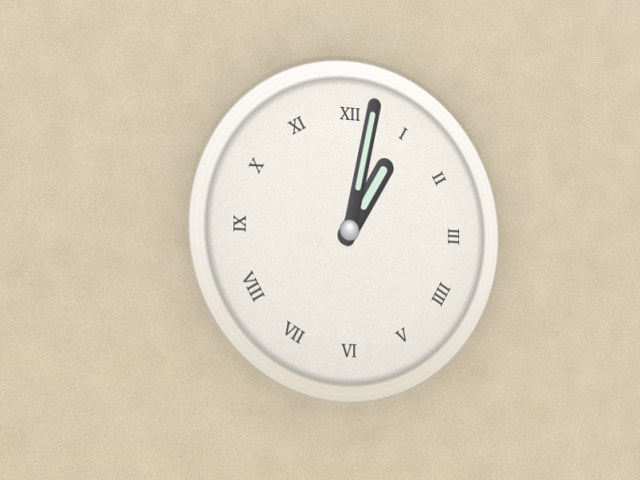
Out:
1 h 02 min
